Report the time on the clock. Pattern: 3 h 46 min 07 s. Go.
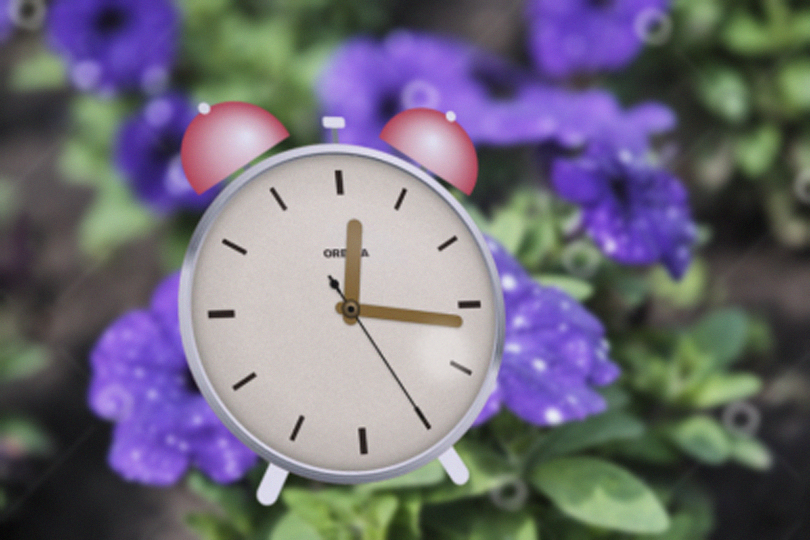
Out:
12 h 16 min 25 s
